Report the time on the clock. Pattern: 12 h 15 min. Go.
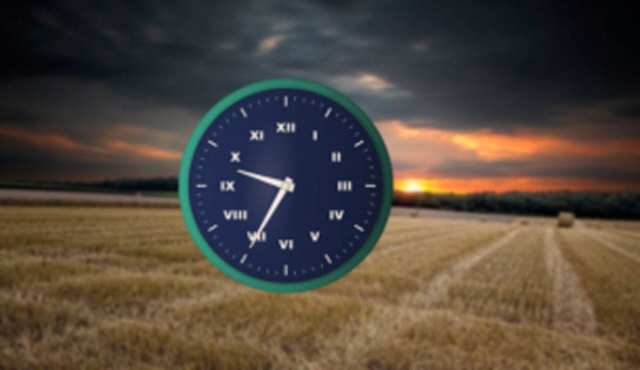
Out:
9 h 35 min
